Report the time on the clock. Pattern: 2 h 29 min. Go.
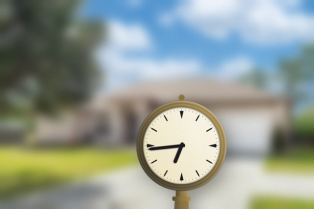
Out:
6 h 44 min
